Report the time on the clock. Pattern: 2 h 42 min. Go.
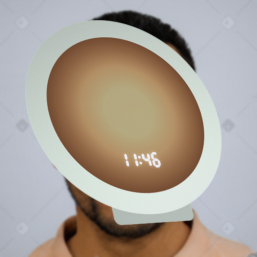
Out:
11 h 46 min
